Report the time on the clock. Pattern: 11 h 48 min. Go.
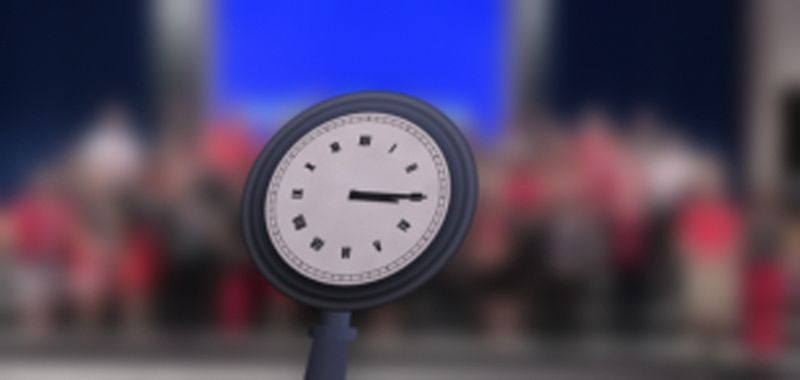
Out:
3 h 15 min
